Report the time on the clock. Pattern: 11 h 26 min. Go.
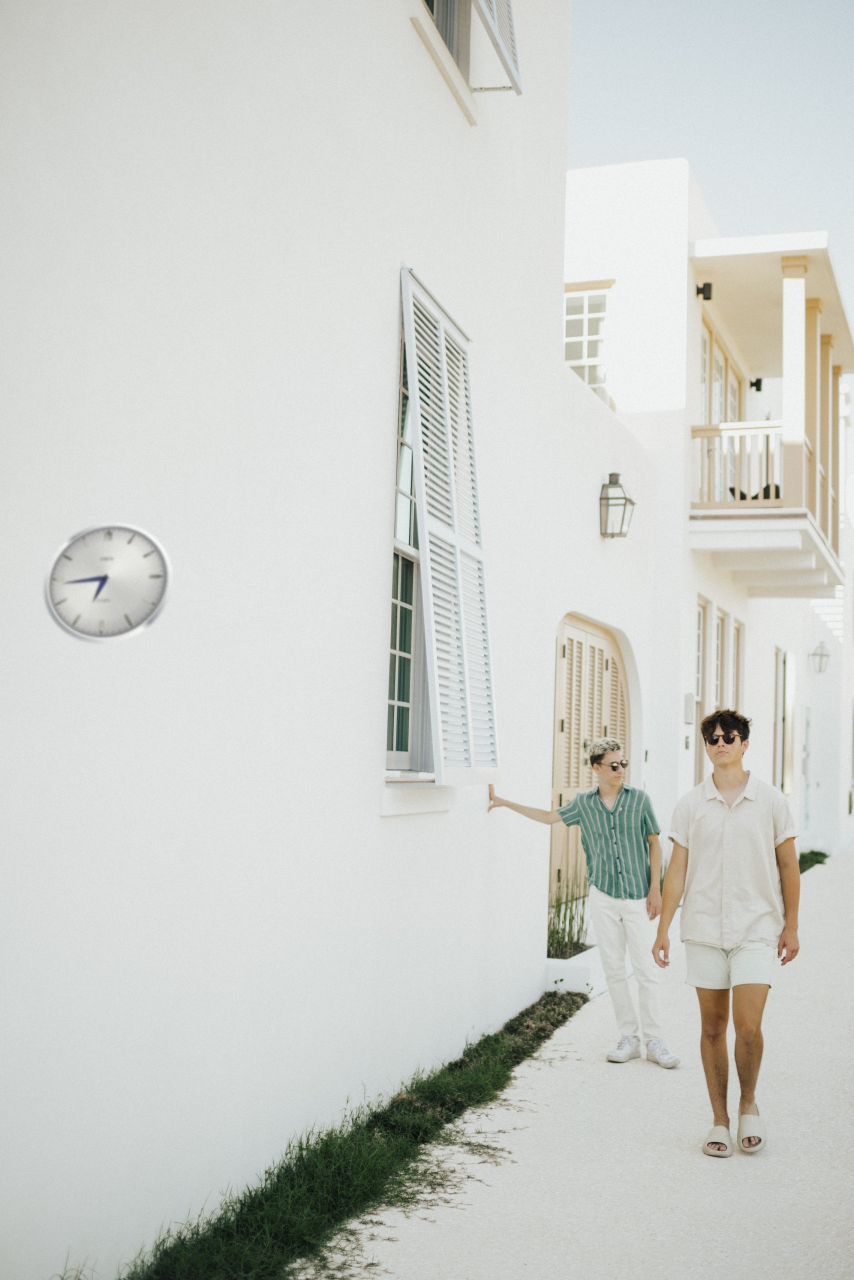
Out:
6 h 44 min
